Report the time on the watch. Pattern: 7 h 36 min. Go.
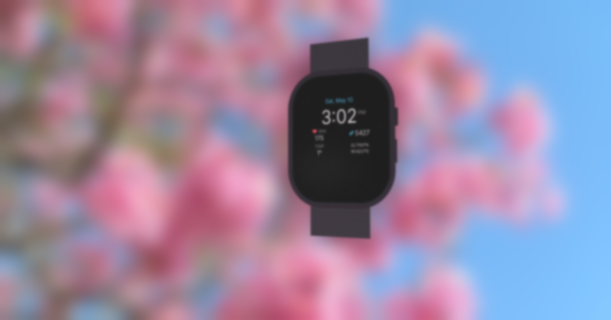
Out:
3 h 02 min
